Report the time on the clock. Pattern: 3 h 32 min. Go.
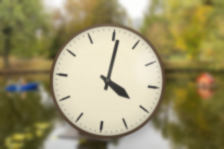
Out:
4 h 01 min
